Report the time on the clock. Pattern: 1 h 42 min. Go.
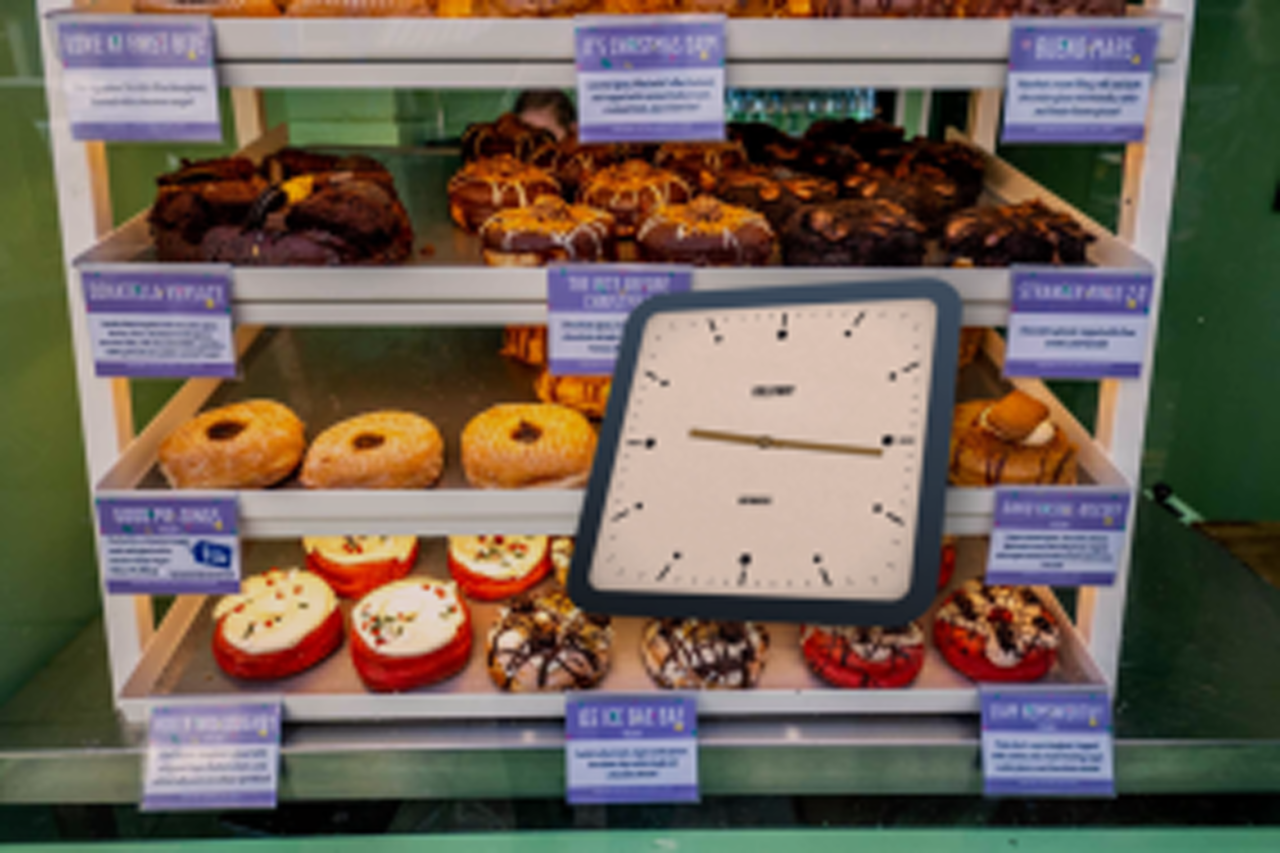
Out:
9 h 16 min
